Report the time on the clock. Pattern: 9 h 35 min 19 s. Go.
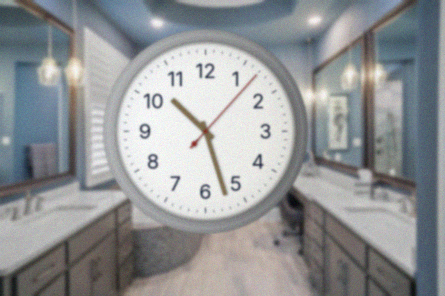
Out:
10 h 27 min 07 s
